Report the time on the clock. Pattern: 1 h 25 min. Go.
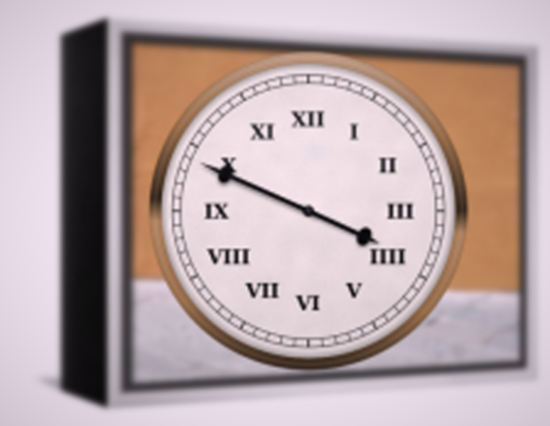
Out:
3 h 49 min
